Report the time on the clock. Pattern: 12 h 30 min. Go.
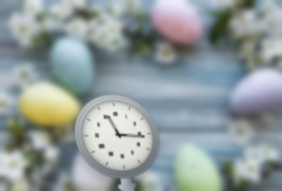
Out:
11 h 16 min
